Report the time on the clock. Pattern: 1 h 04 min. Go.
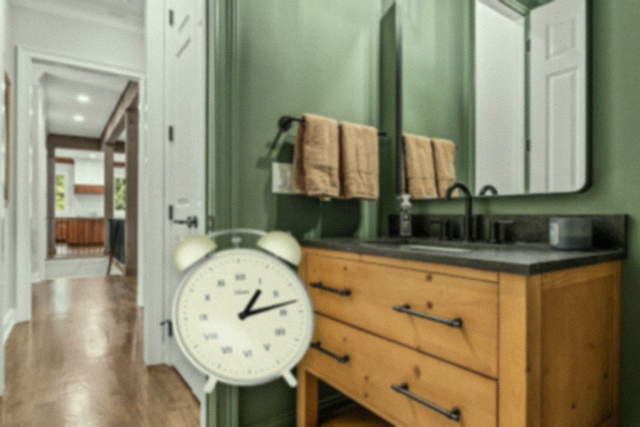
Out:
1 h 13 min
